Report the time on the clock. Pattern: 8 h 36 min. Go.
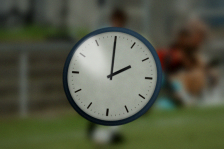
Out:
2 h 00 min
